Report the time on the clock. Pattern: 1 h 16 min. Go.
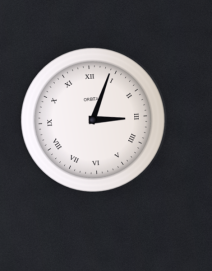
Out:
3 h 04 min
